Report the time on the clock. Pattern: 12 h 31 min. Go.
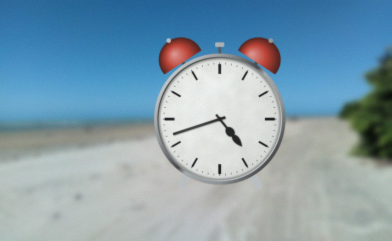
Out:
4 h 42 min
